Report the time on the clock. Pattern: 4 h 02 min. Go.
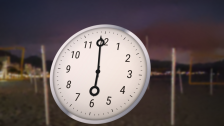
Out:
5 h 59 min
